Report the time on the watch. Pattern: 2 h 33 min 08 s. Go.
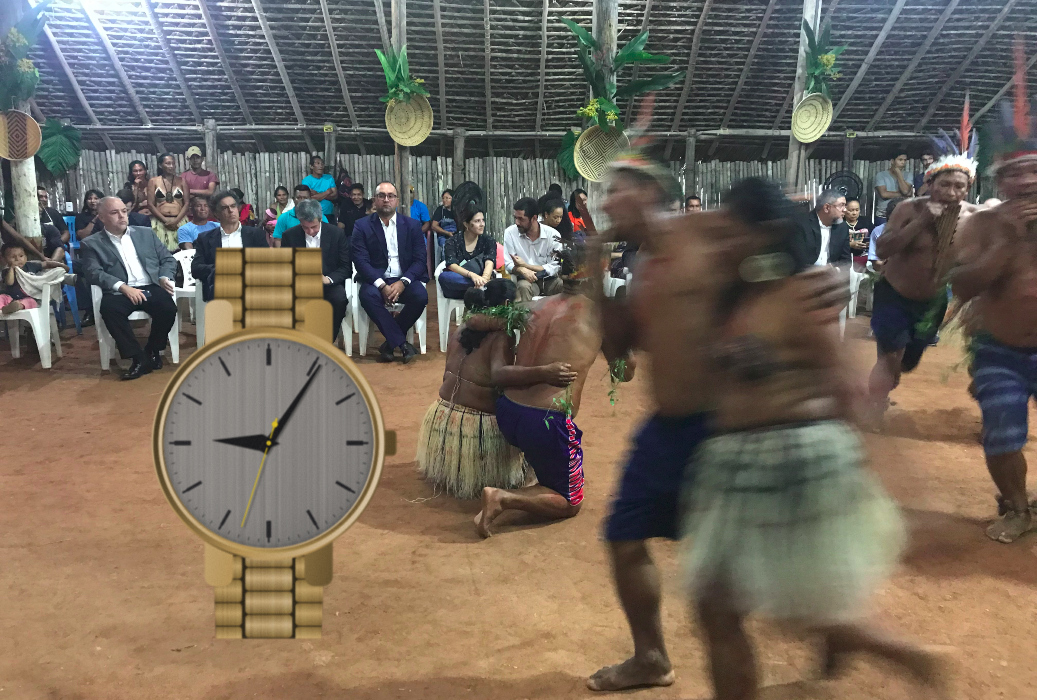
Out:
9 h 05 min 33 s
